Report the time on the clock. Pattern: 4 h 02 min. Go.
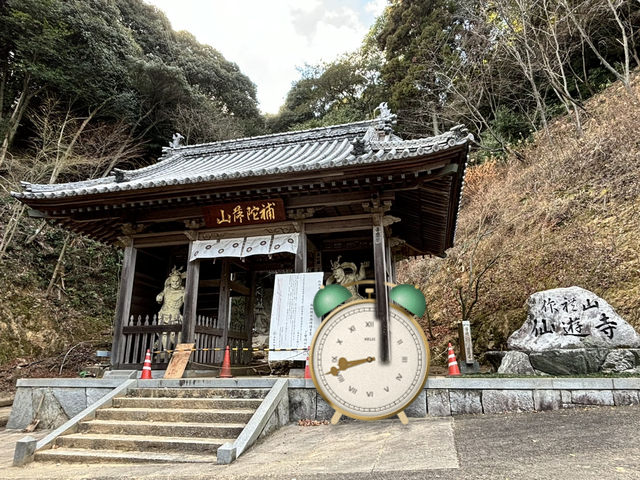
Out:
8 h 42 min
